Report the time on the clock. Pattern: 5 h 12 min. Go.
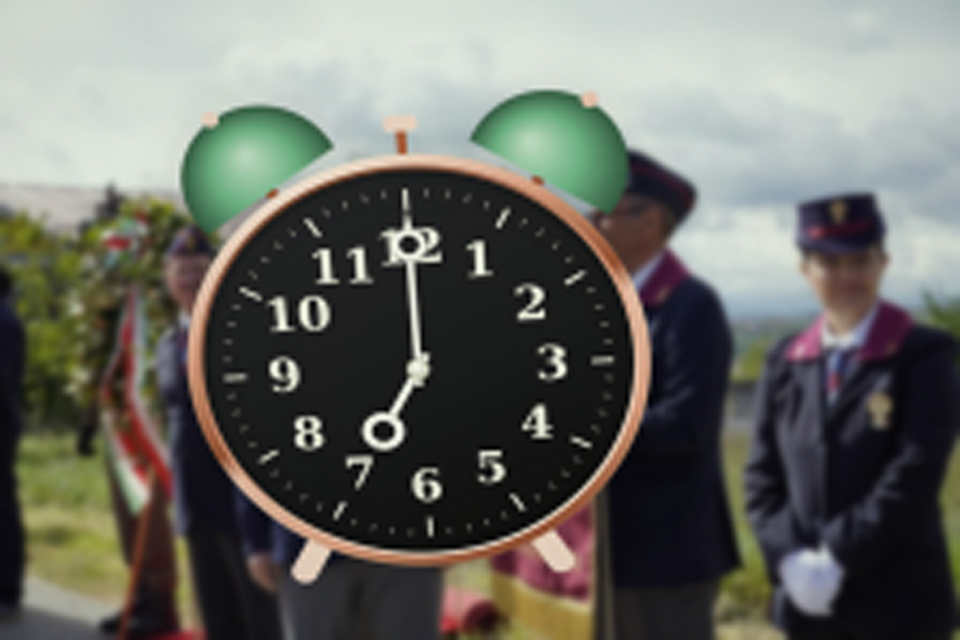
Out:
7 h 00 min
